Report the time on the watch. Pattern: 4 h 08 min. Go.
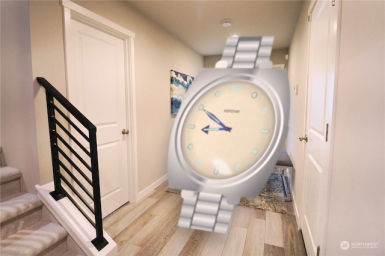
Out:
8 h 50 min
